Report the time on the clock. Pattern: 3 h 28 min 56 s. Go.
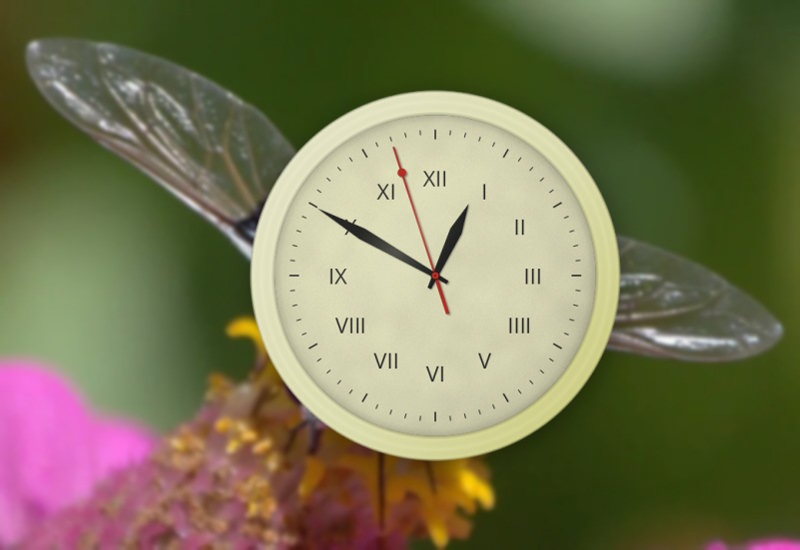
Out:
12 h 49 min 57 s
